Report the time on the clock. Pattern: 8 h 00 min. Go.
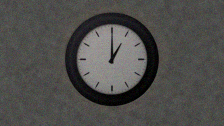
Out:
1 h 00 min
